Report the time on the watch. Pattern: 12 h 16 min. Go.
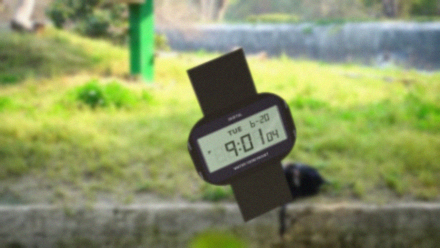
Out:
9 h 01 min
